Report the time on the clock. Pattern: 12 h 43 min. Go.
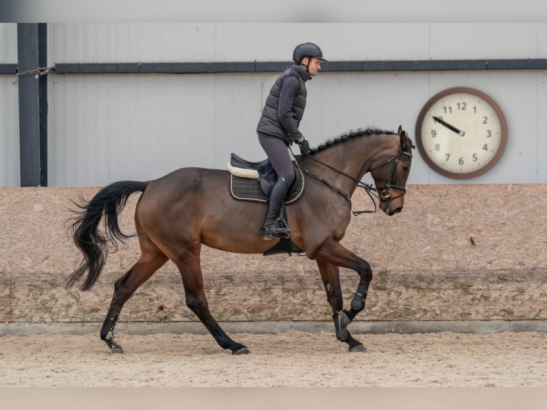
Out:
9 h 50 min
